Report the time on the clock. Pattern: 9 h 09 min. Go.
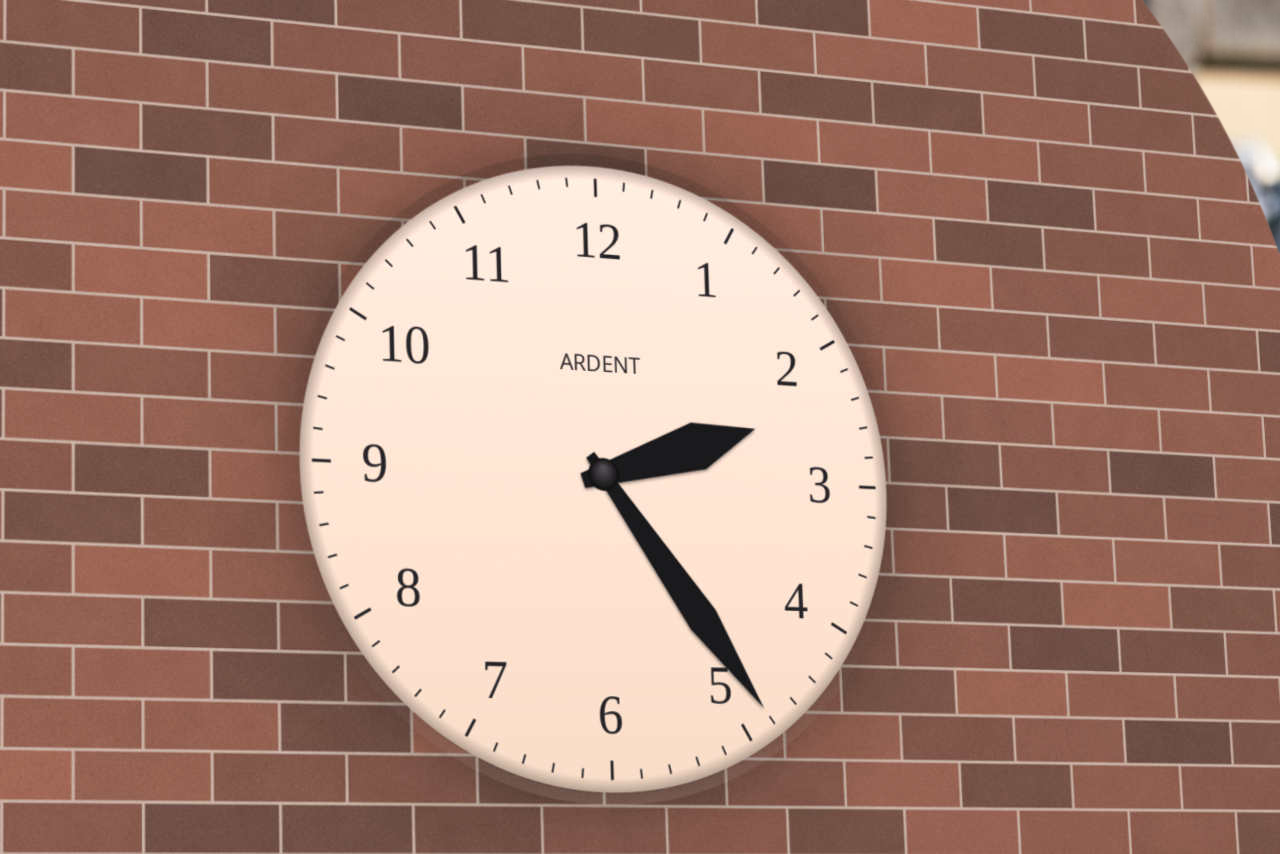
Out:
2 h 24 min
